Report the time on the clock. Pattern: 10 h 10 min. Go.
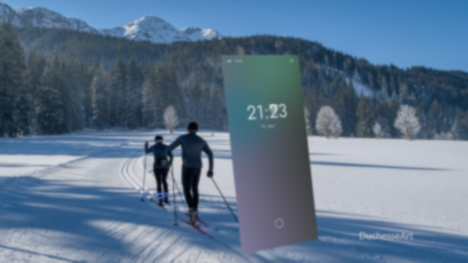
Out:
21 h 23 min
